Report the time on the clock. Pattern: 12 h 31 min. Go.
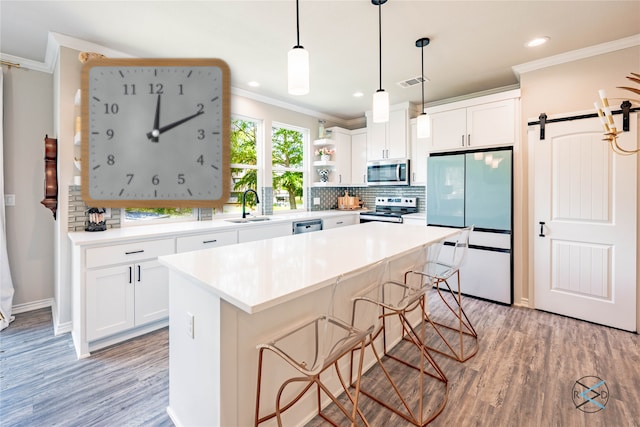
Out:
12 h 11 min
